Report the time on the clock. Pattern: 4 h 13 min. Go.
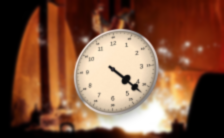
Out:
4 h 22 min
